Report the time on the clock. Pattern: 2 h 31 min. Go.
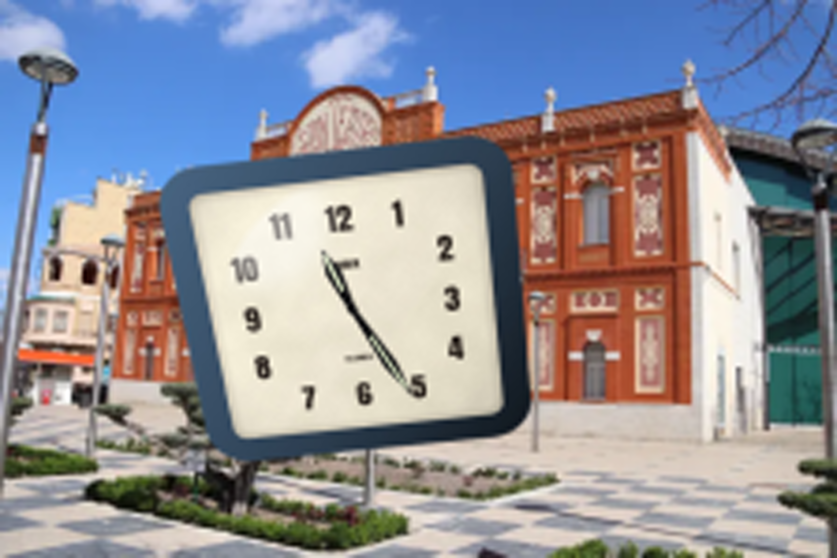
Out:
11 h 26 min
